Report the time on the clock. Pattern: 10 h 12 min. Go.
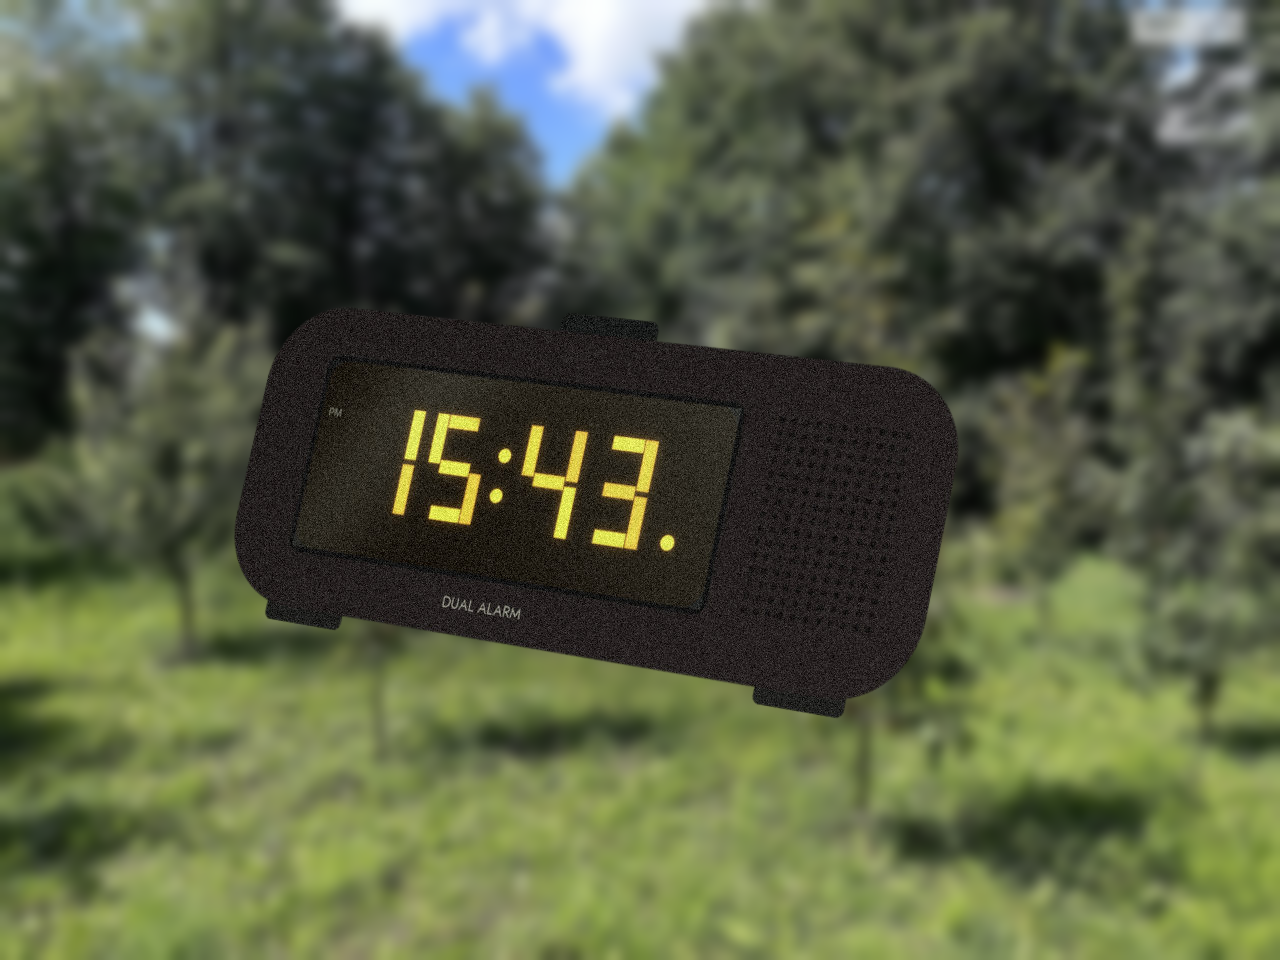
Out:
15 h 43 min
